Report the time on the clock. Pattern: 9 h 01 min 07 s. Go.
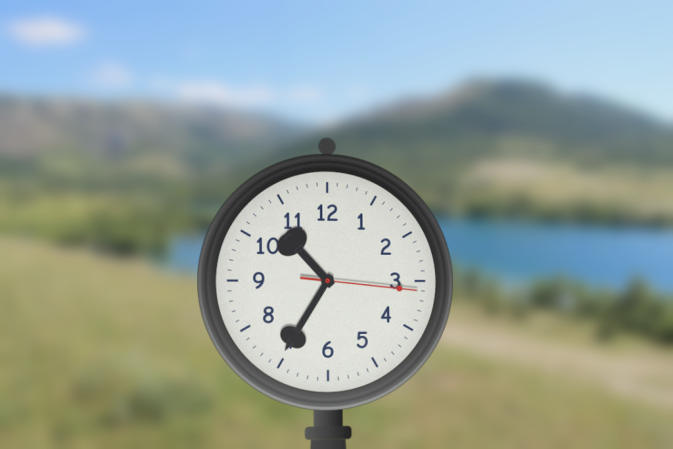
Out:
10 h 35 min 16 s
